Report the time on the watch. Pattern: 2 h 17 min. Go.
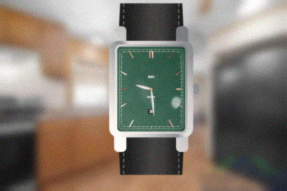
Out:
9 h 29 min
